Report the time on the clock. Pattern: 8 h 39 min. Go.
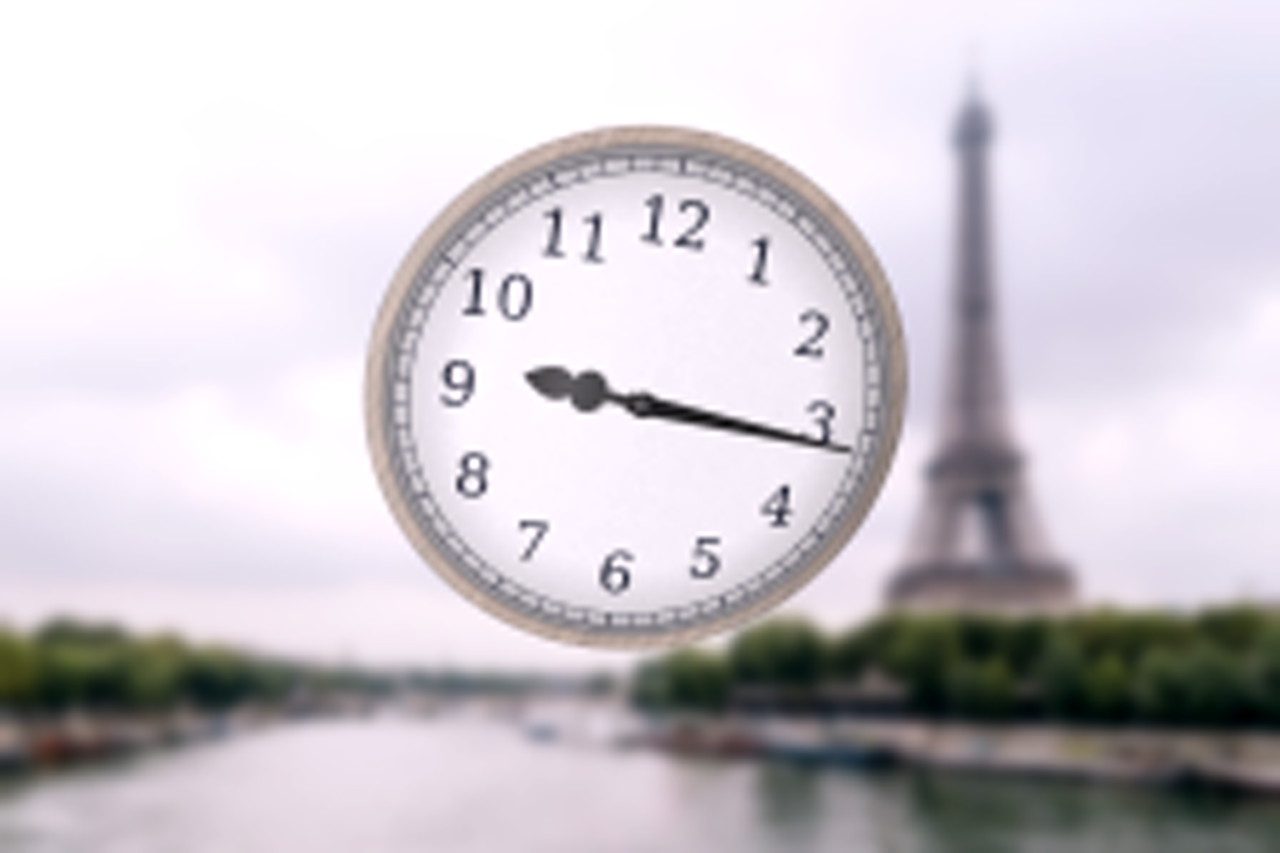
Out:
9 h 16 min
